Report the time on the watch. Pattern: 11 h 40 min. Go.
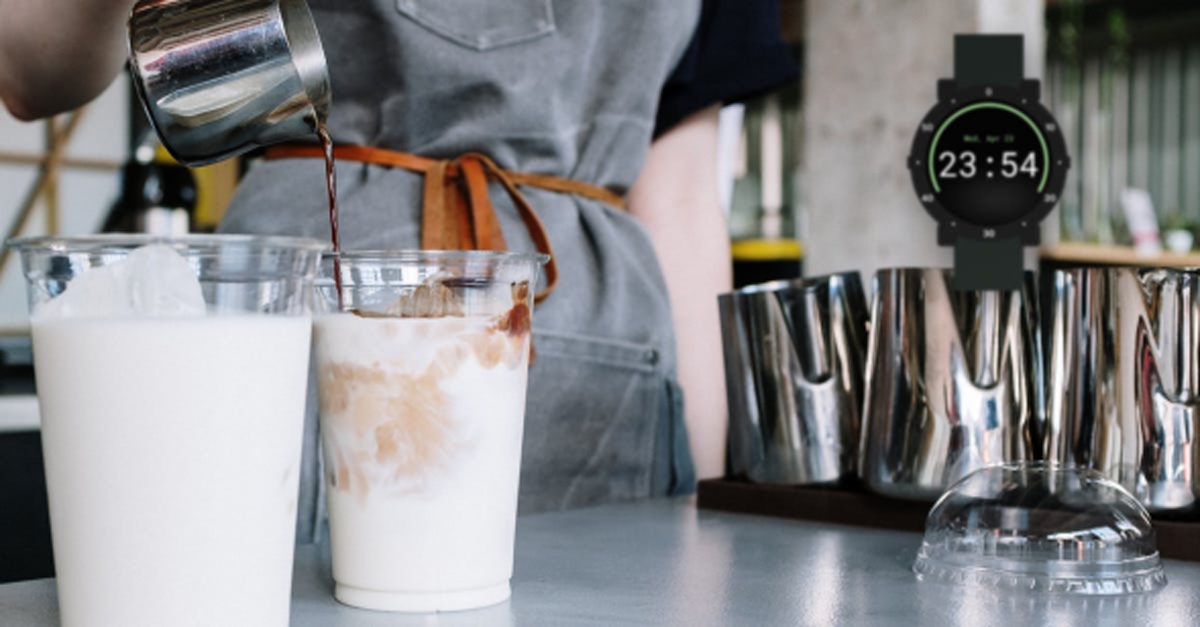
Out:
23 h 54 min
